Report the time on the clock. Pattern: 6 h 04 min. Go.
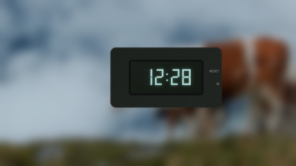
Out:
12 h 28 min
